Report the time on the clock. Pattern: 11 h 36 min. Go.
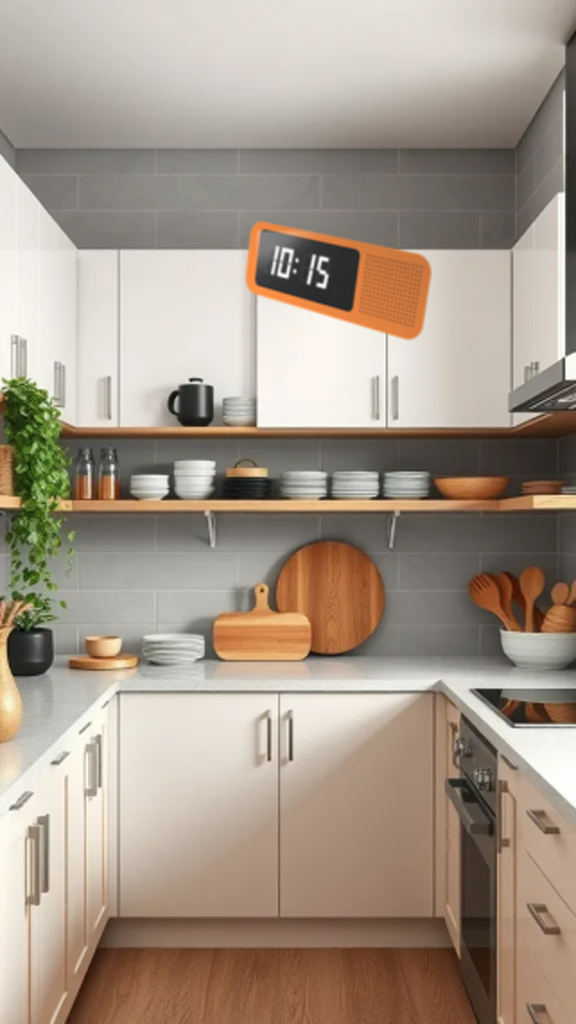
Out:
10 h 15 min
